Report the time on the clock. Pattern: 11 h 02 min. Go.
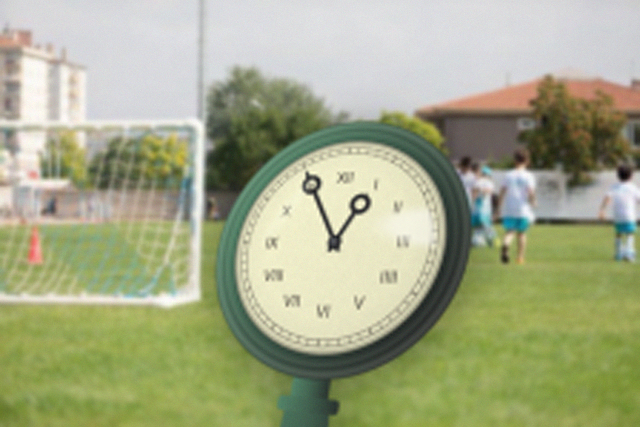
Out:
12 h 55 min
